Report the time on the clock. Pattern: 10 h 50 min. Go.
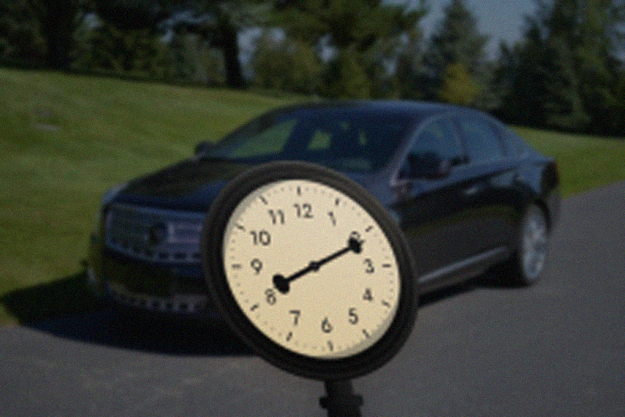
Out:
8 h 11 min
